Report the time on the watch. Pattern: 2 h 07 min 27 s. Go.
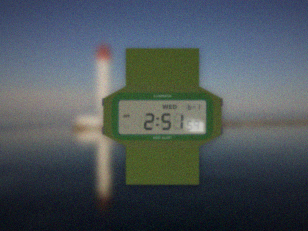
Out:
2 h 51 min 59 s
